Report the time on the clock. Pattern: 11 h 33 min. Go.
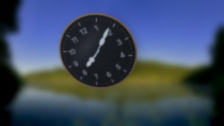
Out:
8 h 09 min
